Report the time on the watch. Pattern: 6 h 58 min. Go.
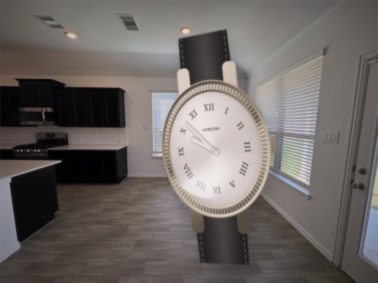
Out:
9 h 52 min
